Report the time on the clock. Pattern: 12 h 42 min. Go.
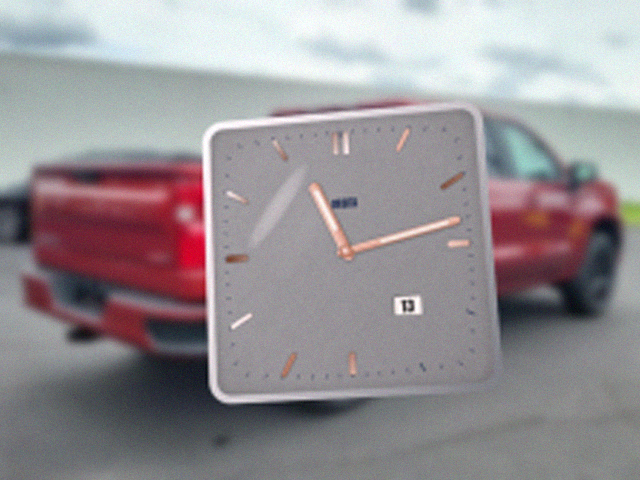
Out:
11 h 13 min
